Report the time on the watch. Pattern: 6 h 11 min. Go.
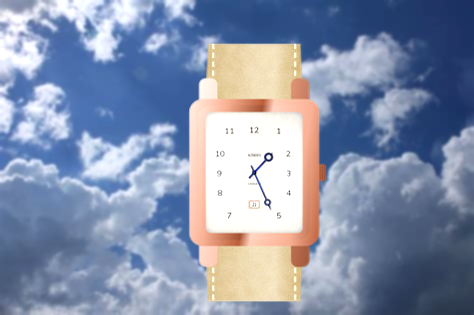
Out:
1 h 26 min
